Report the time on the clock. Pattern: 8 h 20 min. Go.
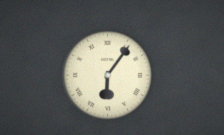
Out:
6 h 06 min
